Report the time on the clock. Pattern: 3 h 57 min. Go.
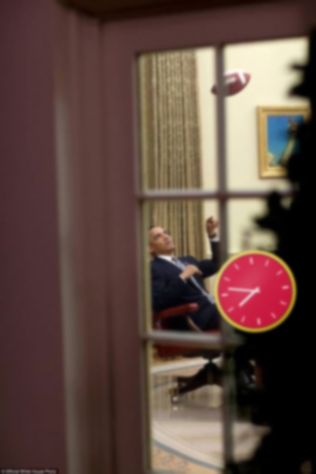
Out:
7 h 47 min
